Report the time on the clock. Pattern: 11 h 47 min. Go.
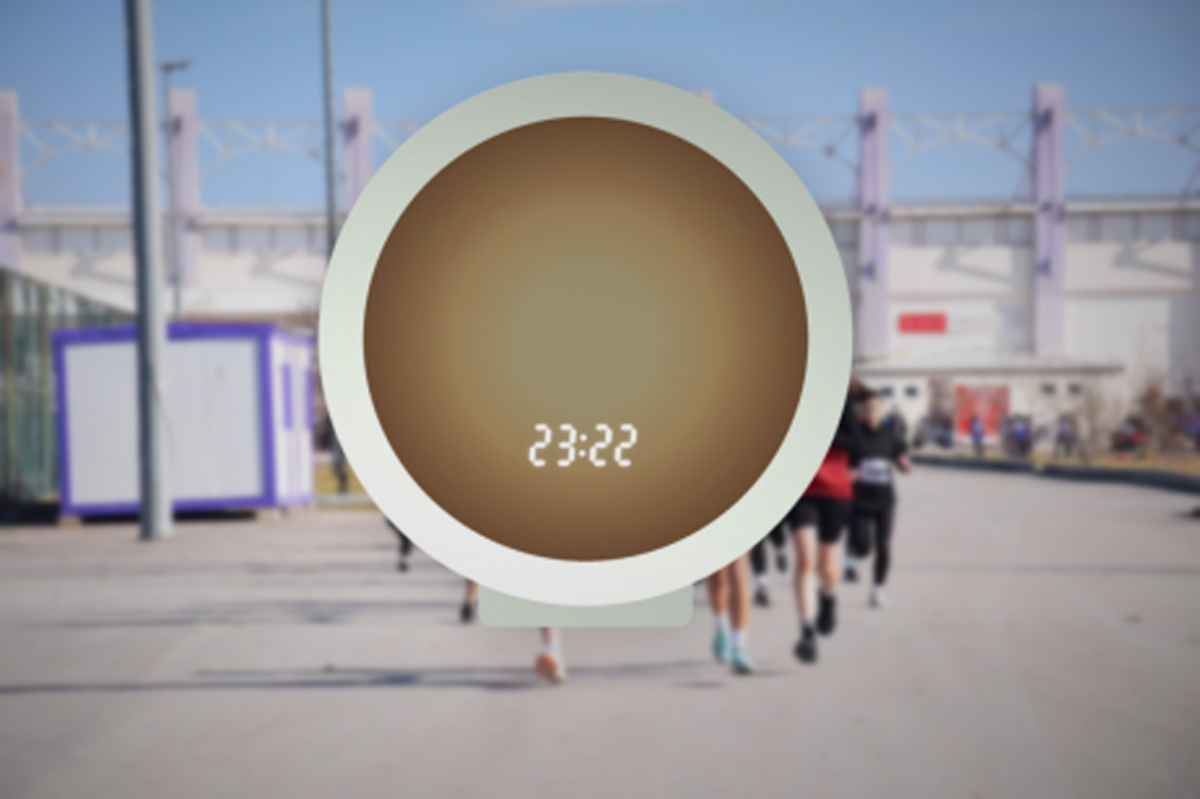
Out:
23 h 22 min
